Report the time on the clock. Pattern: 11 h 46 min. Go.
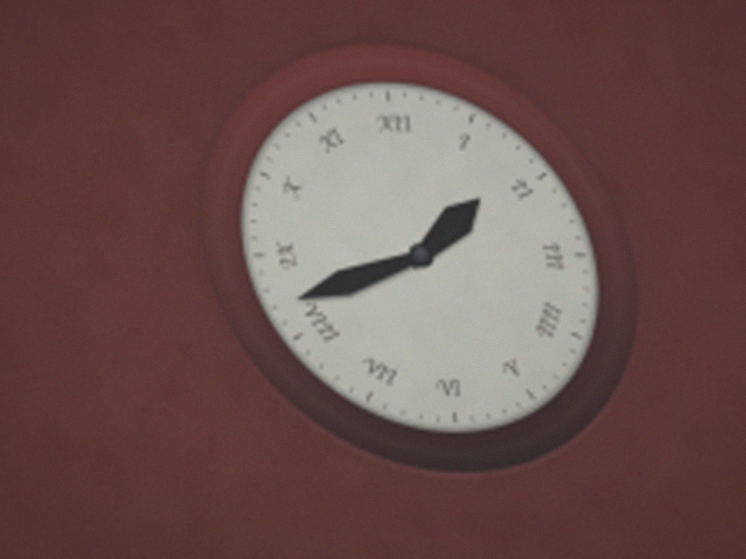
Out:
1 h 42 min
